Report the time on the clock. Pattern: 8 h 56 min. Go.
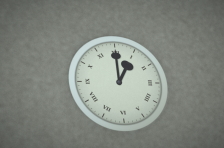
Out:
1 h 00 min
